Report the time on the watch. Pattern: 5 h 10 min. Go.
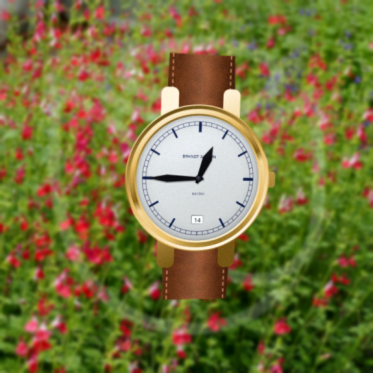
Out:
12 h 45 min
